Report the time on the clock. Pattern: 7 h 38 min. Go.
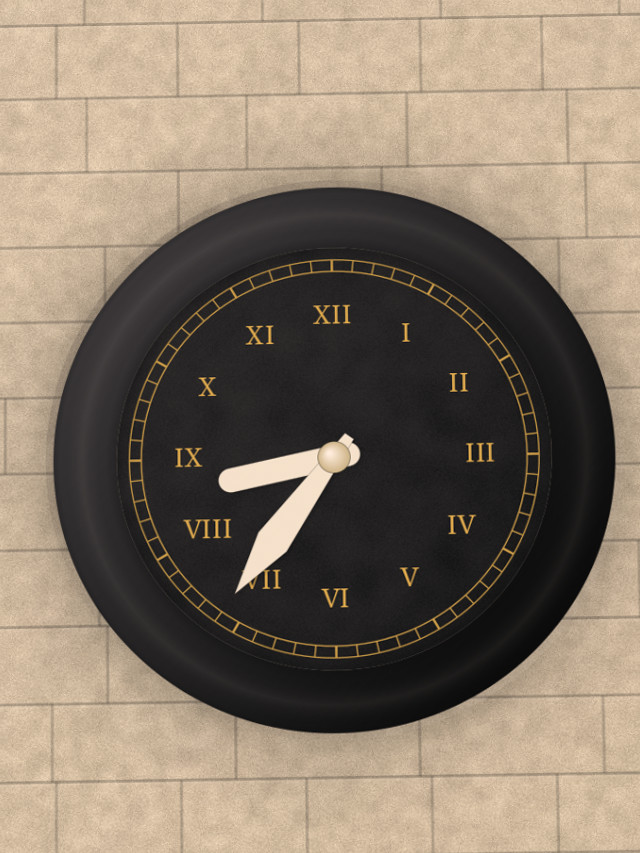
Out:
8 h 36 min
